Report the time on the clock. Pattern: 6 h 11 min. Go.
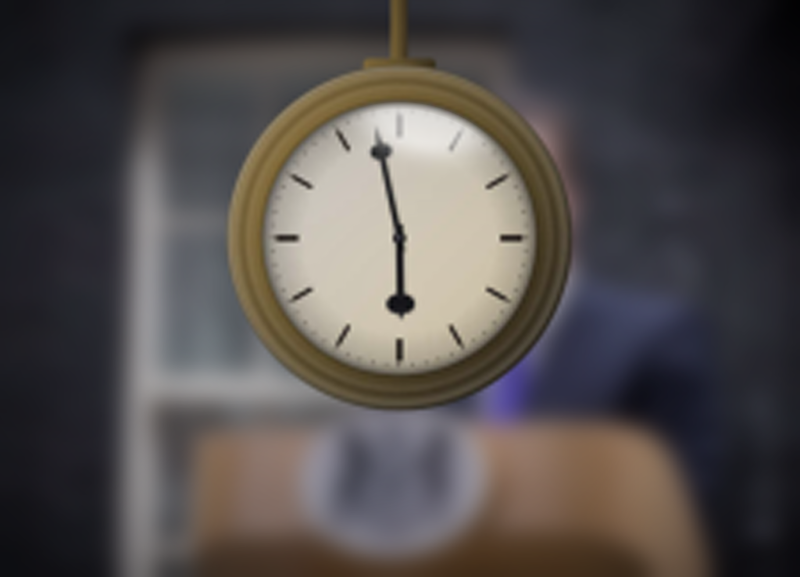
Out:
5 h 58 min
